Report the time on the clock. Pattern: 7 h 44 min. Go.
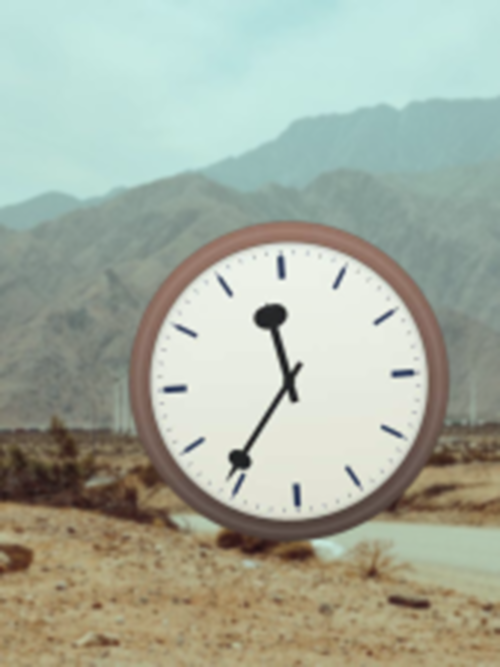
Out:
11 h 36 min
